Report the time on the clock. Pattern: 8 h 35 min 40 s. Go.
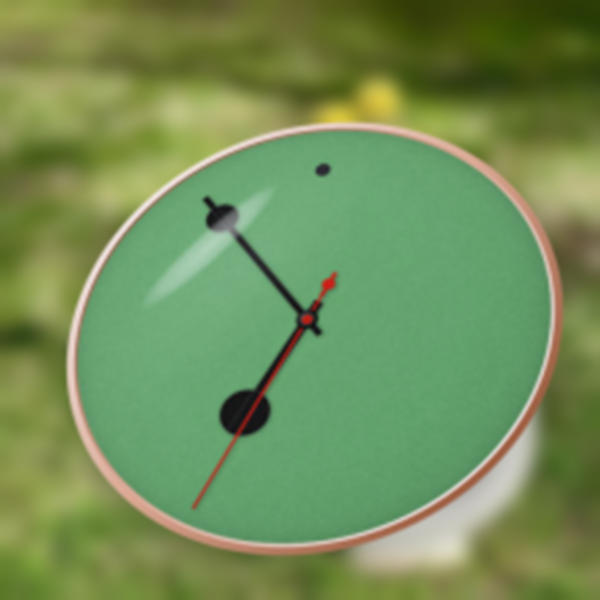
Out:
6 h 53 min 34 s
